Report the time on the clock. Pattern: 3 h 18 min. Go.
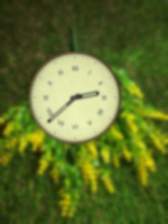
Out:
2 h 38 min
